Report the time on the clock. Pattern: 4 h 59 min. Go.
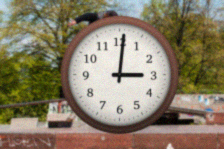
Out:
3 h 01 min
